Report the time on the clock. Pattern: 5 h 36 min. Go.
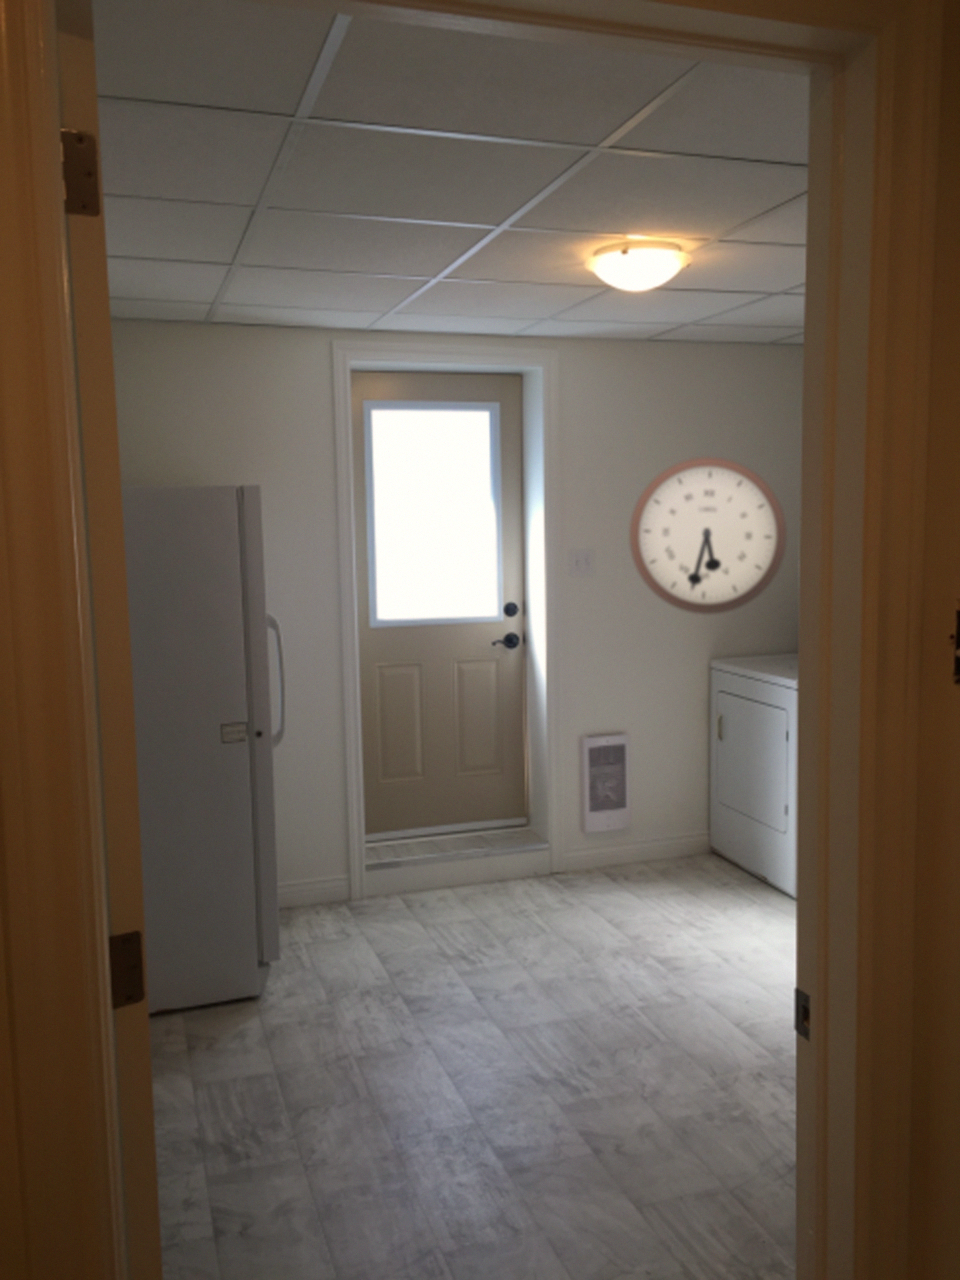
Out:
5 h 32 min
